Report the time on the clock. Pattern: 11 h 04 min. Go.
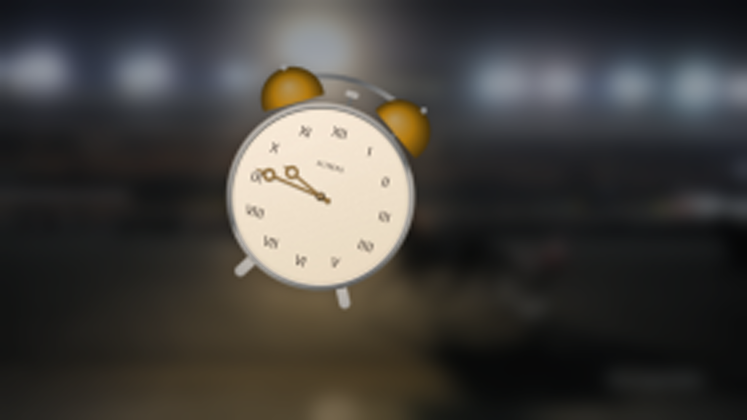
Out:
9 h 46 min
